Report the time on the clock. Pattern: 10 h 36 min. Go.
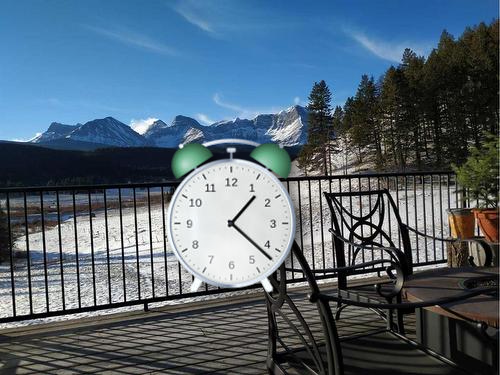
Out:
1 h 22 min
